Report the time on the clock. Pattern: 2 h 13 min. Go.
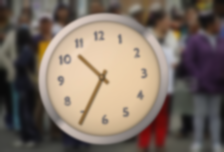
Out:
10 h 35 min
